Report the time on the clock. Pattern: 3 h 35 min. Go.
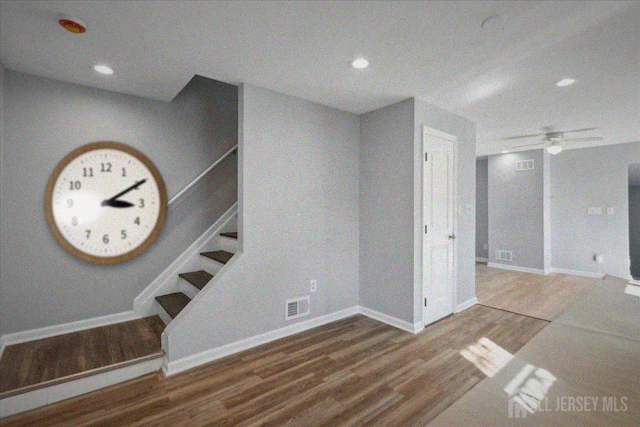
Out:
3 h 10 min
